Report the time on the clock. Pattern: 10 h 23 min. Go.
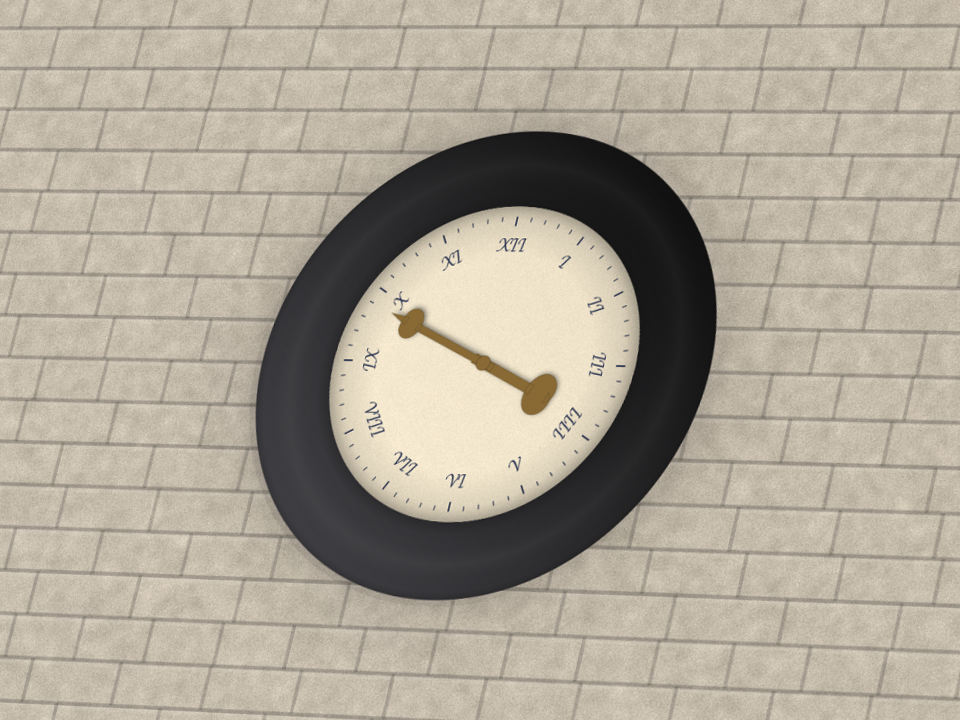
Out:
3 h 49 min
